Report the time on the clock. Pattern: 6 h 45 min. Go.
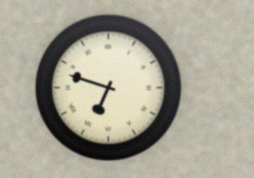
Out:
6 h 48 min
